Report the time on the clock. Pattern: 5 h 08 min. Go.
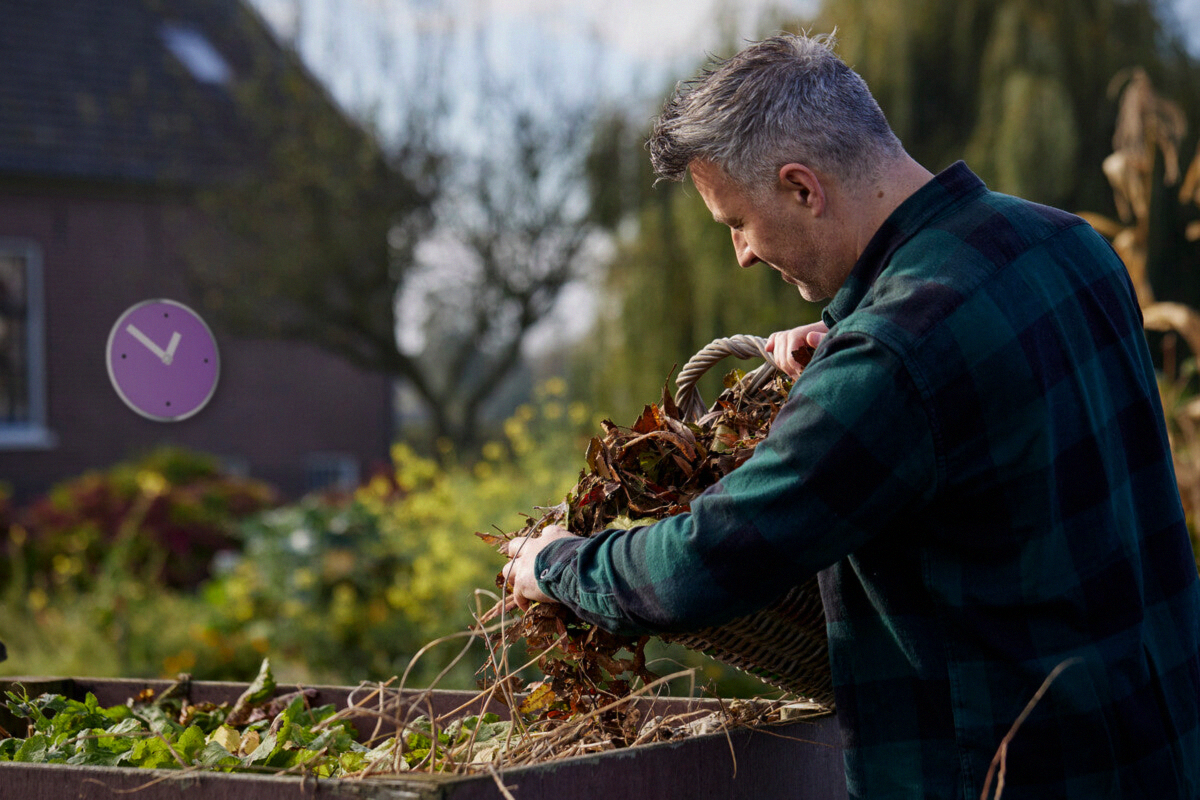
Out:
12 h 51 min
